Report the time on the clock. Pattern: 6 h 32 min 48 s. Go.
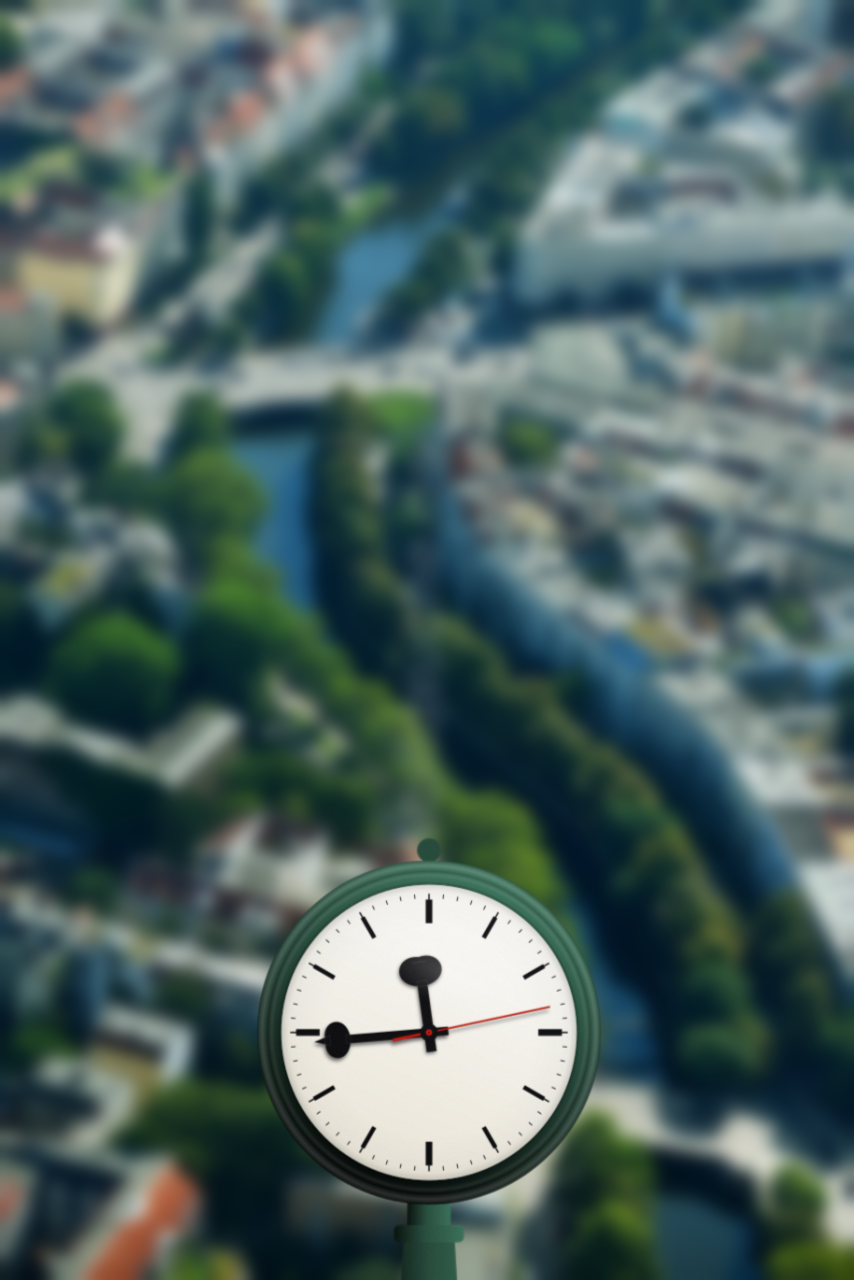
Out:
11 h 44 min 13 s
